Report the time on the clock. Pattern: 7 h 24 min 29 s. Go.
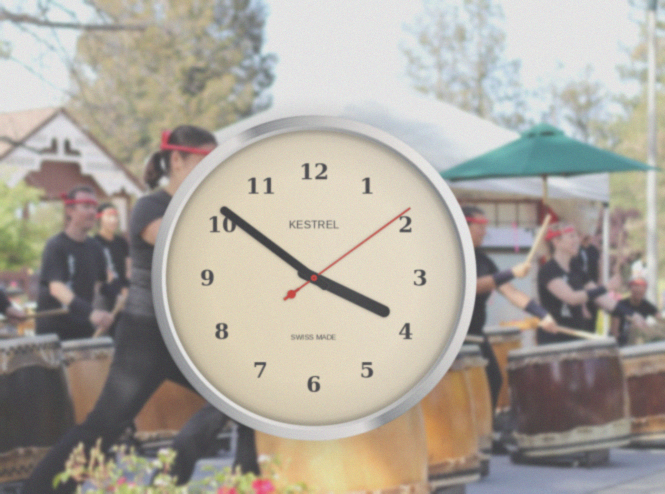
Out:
3 h 51 min 09 s
